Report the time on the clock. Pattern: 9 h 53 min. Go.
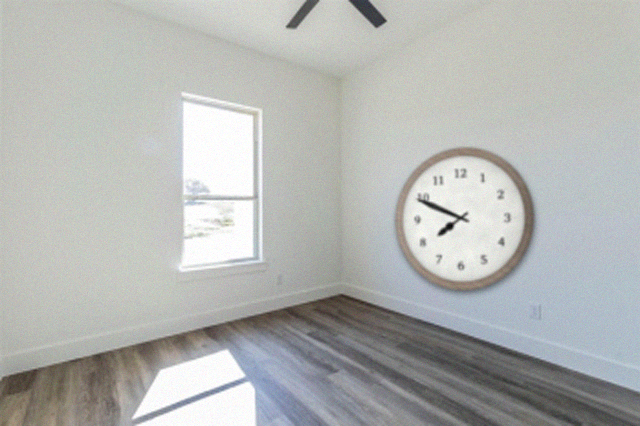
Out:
7 h 49 min
